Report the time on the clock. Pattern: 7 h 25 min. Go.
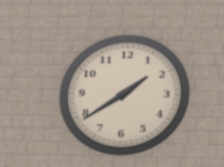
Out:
1 h 39 min
